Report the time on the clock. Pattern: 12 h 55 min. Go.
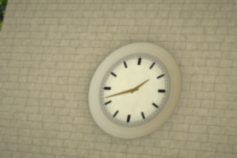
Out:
1 h 42 min
